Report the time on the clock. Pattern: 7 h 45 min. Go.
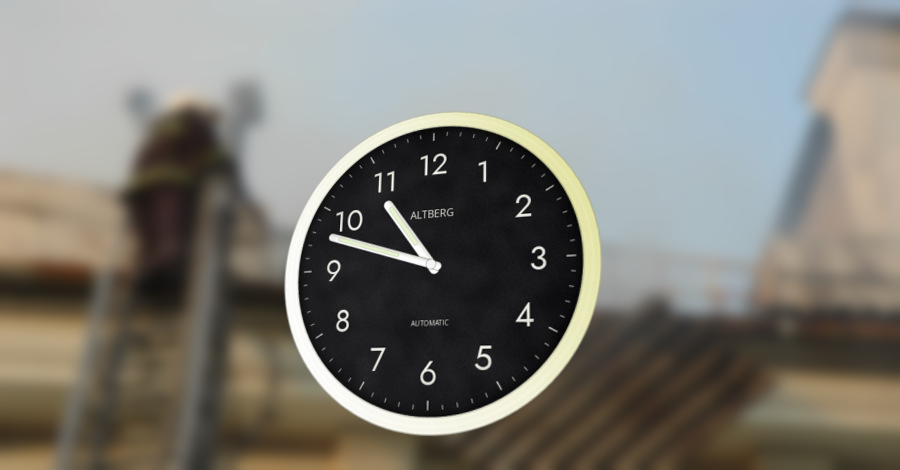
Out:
10 h 48 min
